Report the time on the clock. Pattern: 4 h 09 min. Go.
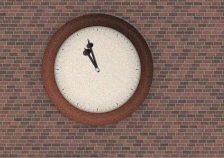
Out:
10 h 57 min
